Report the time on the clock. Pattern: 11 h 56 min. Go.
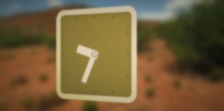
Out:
9 h 34 min
